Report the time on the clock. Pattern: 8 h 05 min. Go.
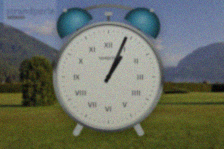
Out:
1 h 04 min
